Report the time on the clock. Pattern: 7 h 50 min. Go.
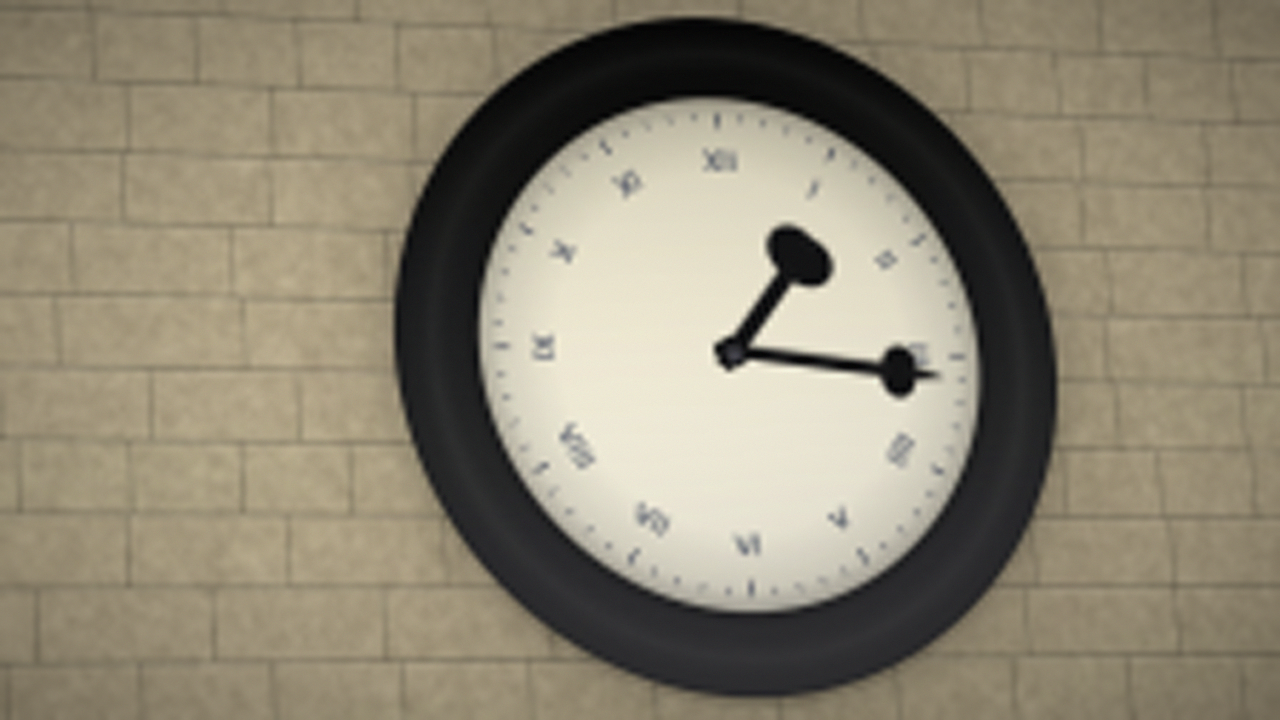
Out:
1 h 16 min
